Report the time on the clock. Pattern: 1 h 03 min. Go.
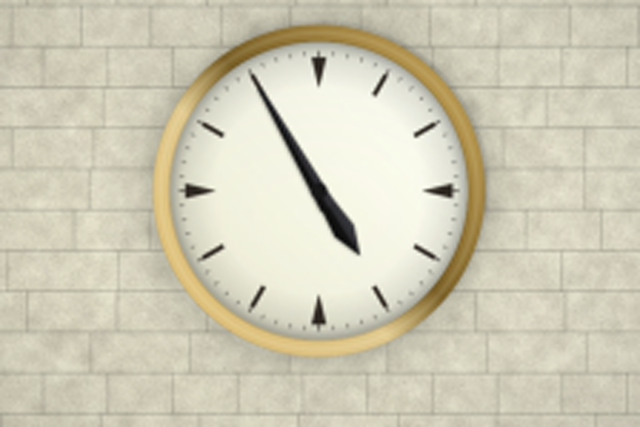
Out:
4 h 55 min
